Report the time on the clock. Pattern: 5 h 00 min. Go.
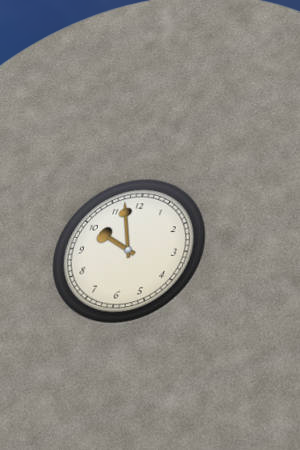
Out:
9 h 57 min
